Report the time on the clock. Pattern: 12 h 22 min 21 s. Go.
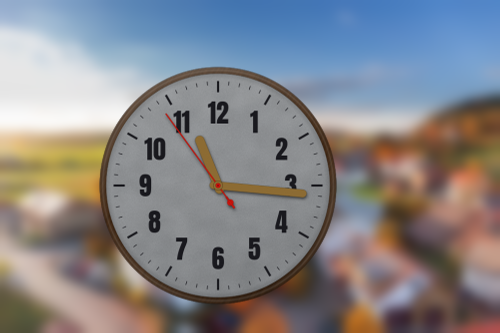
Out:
11 h 15 min 54 s
